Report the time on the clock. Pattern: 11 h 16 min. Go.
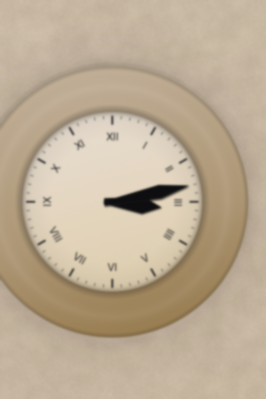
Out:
3 h 13 min
